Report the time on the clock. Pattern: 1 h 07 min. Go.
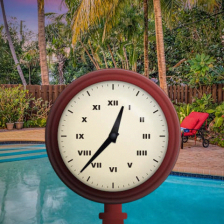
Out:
12 h 37 min
